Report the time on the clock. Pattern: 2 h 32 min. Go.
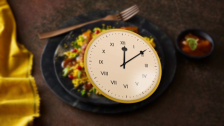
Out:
12 h 09 min
